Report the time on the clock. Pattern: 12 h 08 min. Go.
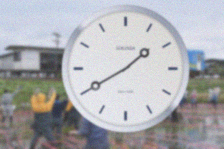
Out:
1 h 40 min
